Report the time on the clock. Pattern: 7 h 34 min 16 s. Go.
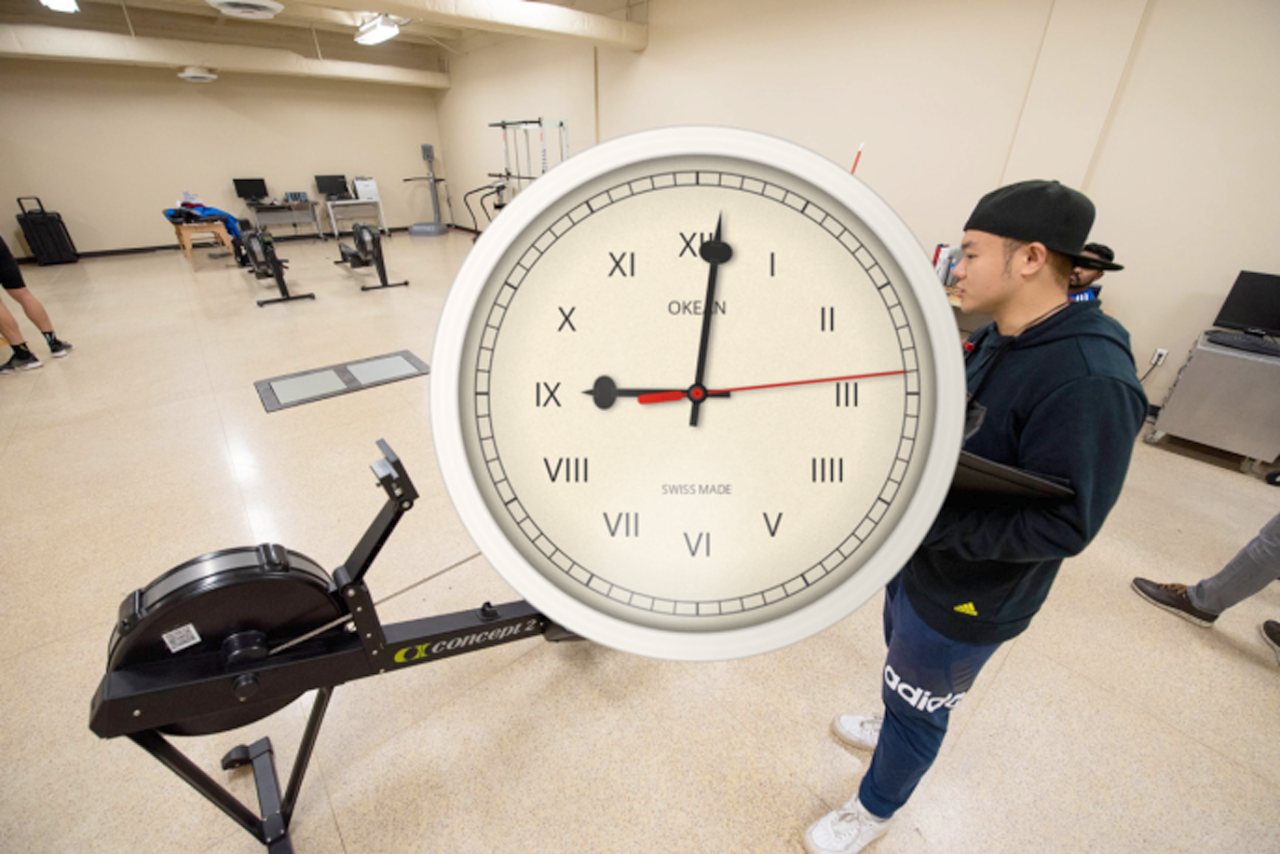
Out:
9 h 01 min 14 s
